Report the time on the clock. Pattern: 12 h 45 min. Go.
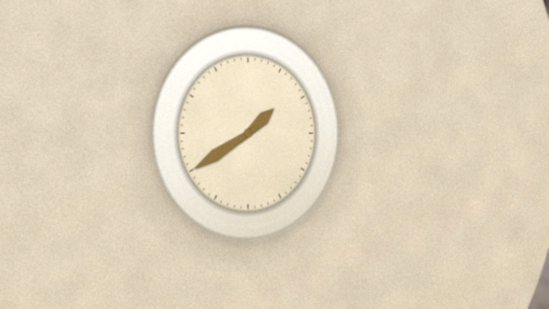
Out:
1 h 40 min
